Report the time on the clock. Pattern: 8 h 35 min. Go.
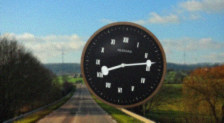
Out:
8 h 13 min
